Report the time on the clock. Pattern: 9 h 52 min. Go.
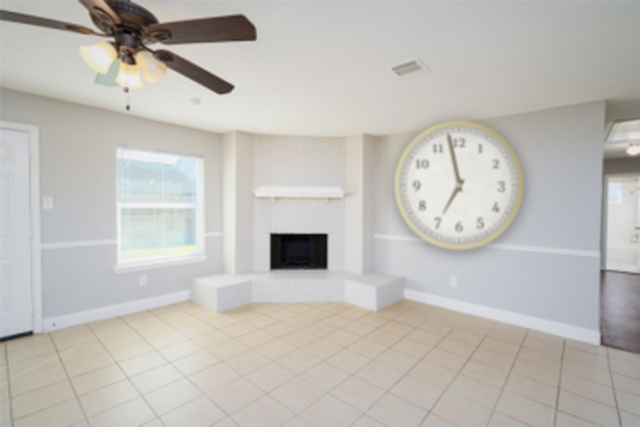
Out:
6 h 58 min
